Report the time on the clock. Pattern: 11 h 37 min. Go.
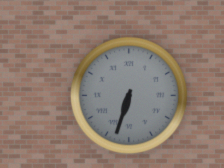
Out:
6 h 33 min
